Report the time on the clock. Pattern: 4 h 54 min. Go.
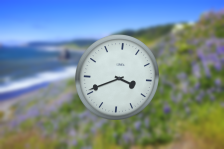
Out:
3 h 41 min
